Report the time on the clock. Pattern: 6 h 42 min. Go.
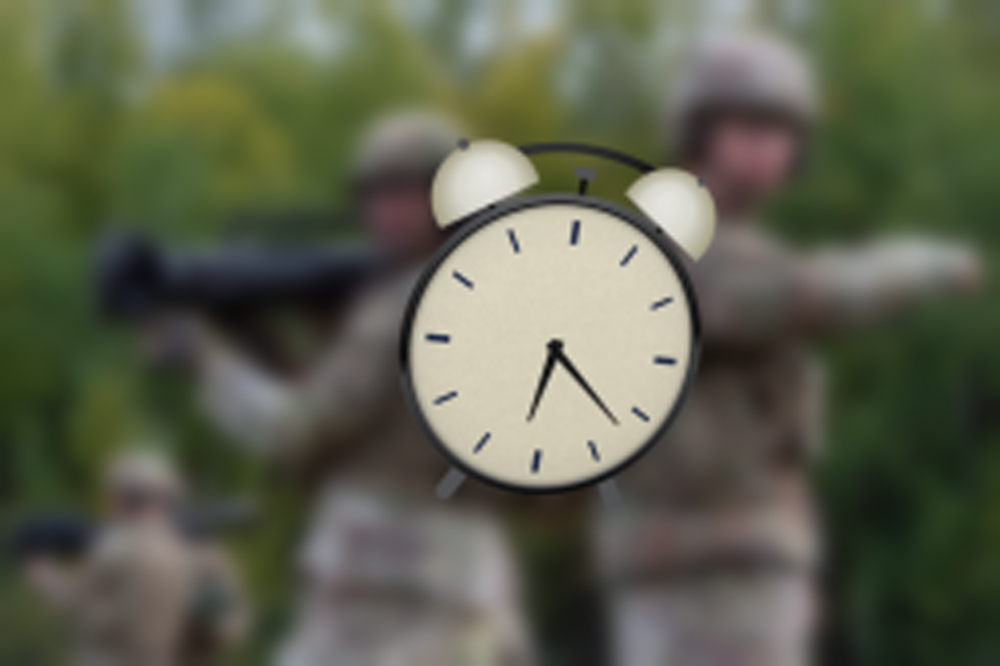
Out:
6 h 22 min
